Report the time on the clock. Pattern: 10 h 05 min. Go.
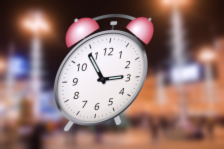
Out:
2 h 54 min
